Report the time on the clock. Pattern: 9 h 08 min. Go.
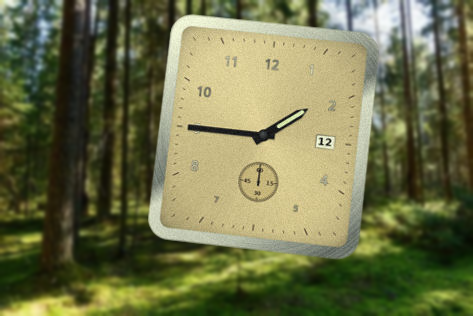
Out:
1 h 45 min
